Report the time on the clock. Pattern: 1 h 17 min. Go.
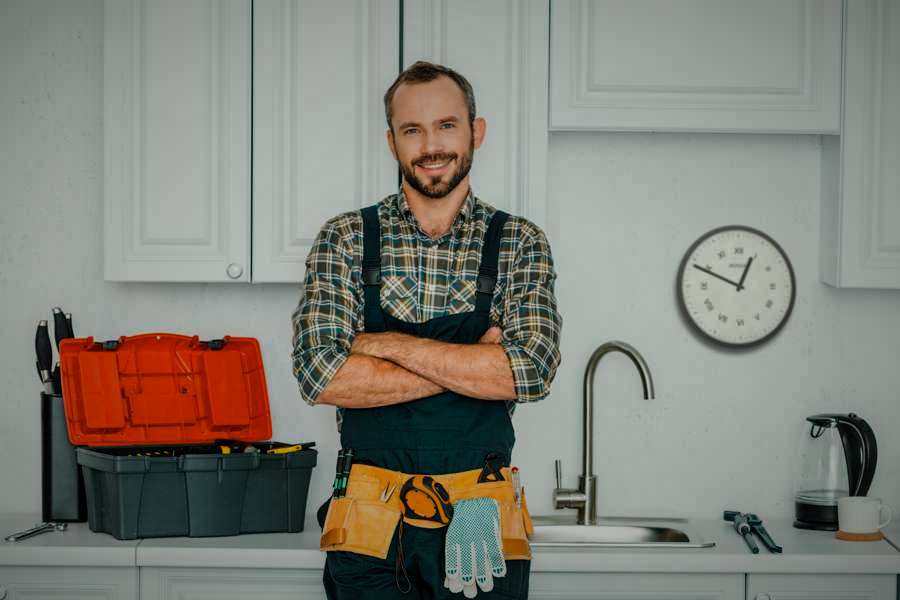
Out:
12 h 49 min
